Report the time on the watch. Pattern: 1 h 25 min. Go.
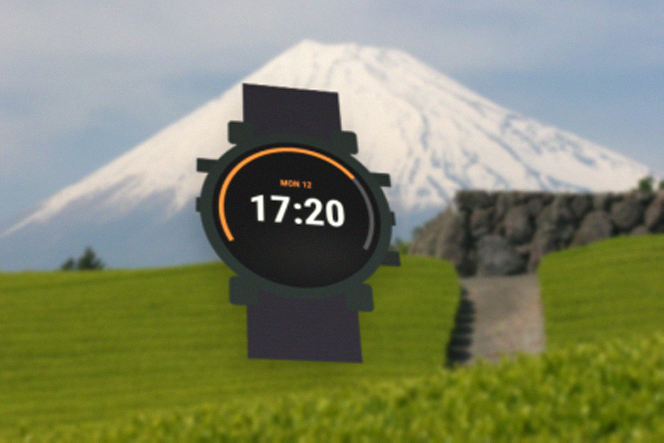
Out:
17 h 20 min
